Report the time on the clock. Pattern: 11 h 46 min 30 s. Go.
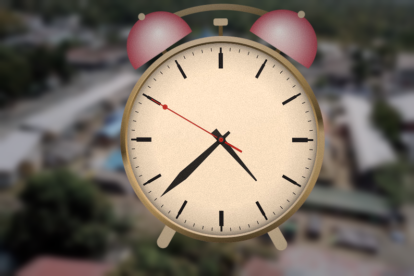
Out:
4 h 37 min 50 s
